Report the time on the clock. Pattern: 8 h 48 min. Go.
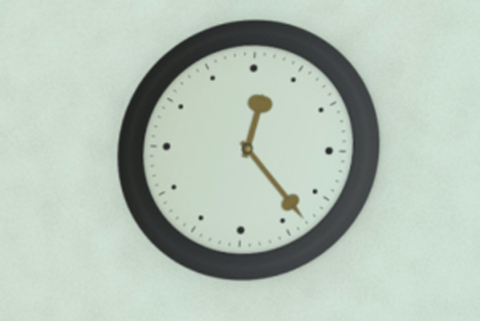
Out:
12 h 23 min
